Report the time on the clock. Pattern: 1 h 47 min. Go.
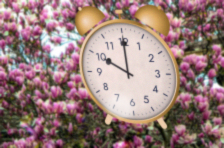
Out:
10 h 00 min
